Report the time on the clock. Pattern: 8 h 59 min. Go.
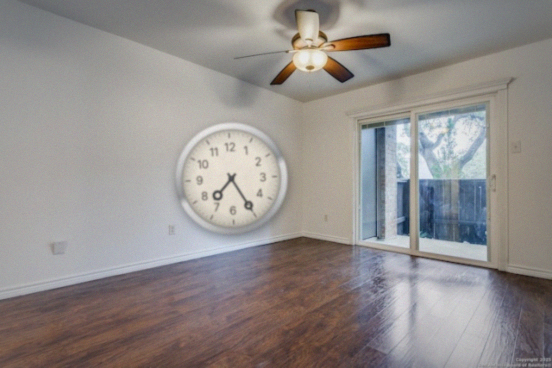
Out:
7 h 25 min
